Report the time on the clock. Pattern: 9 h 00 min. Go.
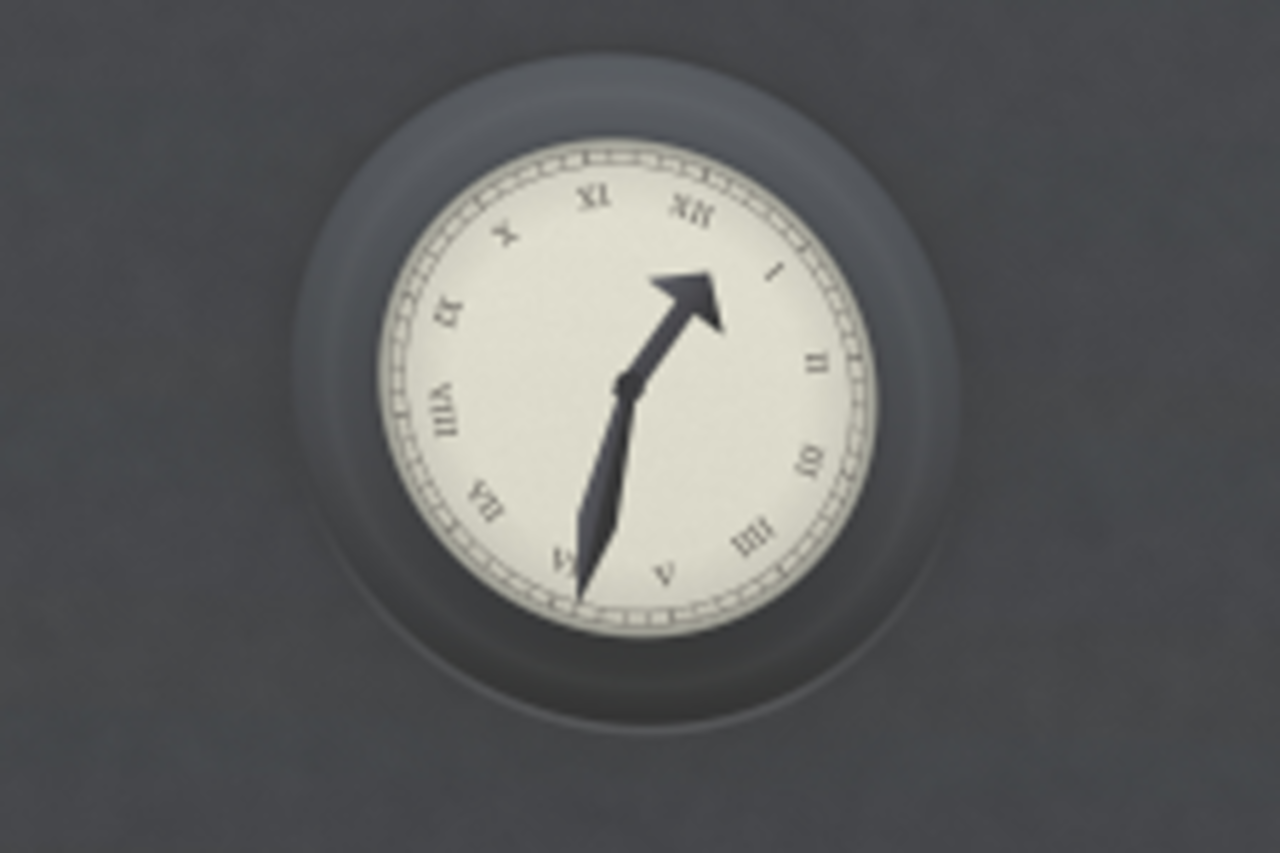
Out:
12 h 29 min
